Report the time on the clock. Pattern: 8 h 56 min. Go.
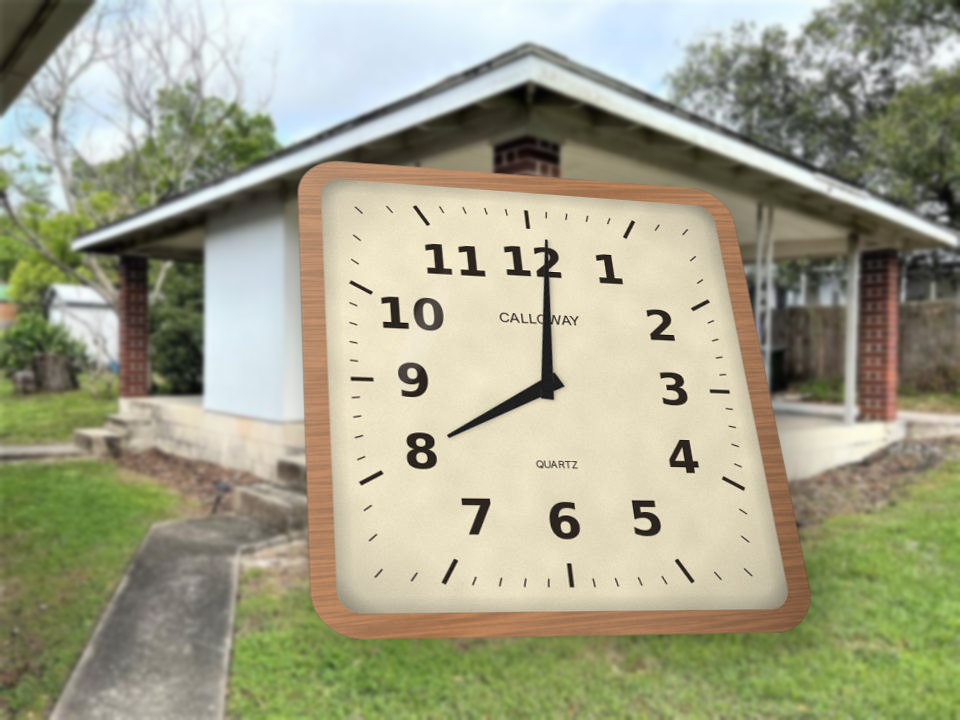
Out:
8 h 01 min
